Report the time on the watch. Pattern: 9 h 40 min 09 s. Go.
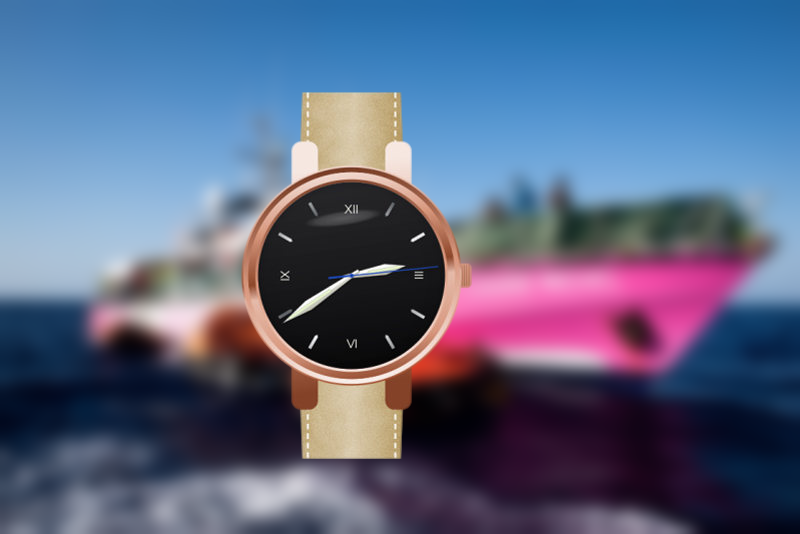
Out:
2 h 39 min 14 s
